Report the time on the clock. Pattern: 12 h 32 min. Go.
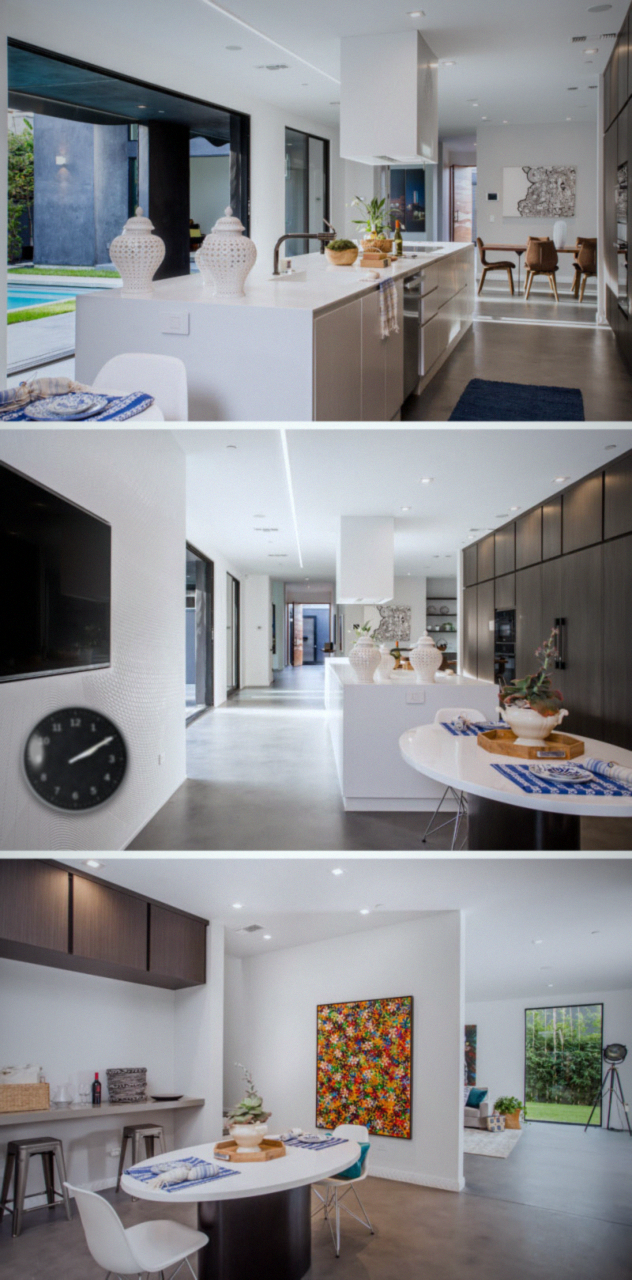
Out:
2 h 10 min
